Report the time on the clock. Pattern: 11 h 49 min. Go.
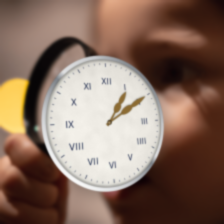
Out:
1 h 10 min
